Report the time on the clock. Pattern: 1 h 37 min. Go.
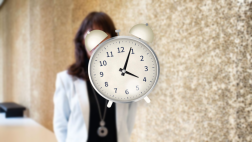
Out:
4 h 04 min
